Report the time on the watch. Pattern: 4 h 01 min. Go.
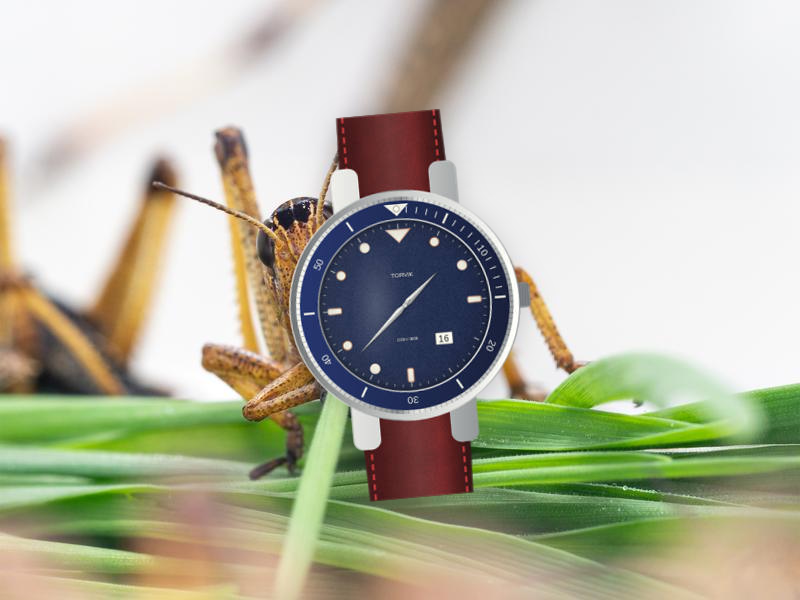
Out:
1 h 38 min
